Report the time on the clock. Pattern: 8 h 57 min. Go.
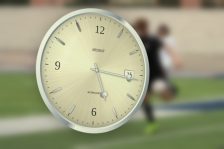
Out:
5 h 16 min
